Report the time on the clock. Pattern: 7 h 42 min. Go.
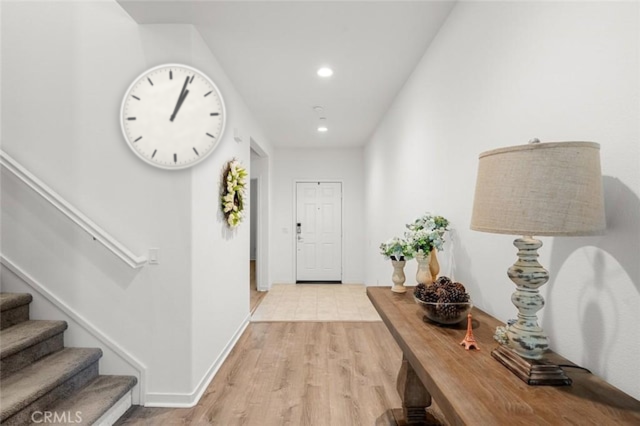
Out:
1 h 04 min
